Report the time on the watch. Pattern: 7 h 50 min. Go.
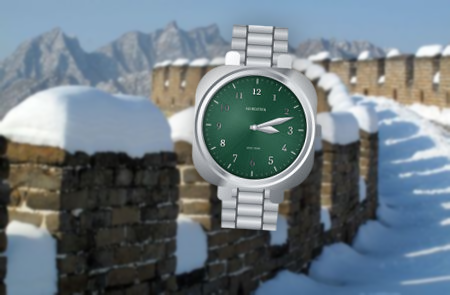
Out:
3 h 12 min
